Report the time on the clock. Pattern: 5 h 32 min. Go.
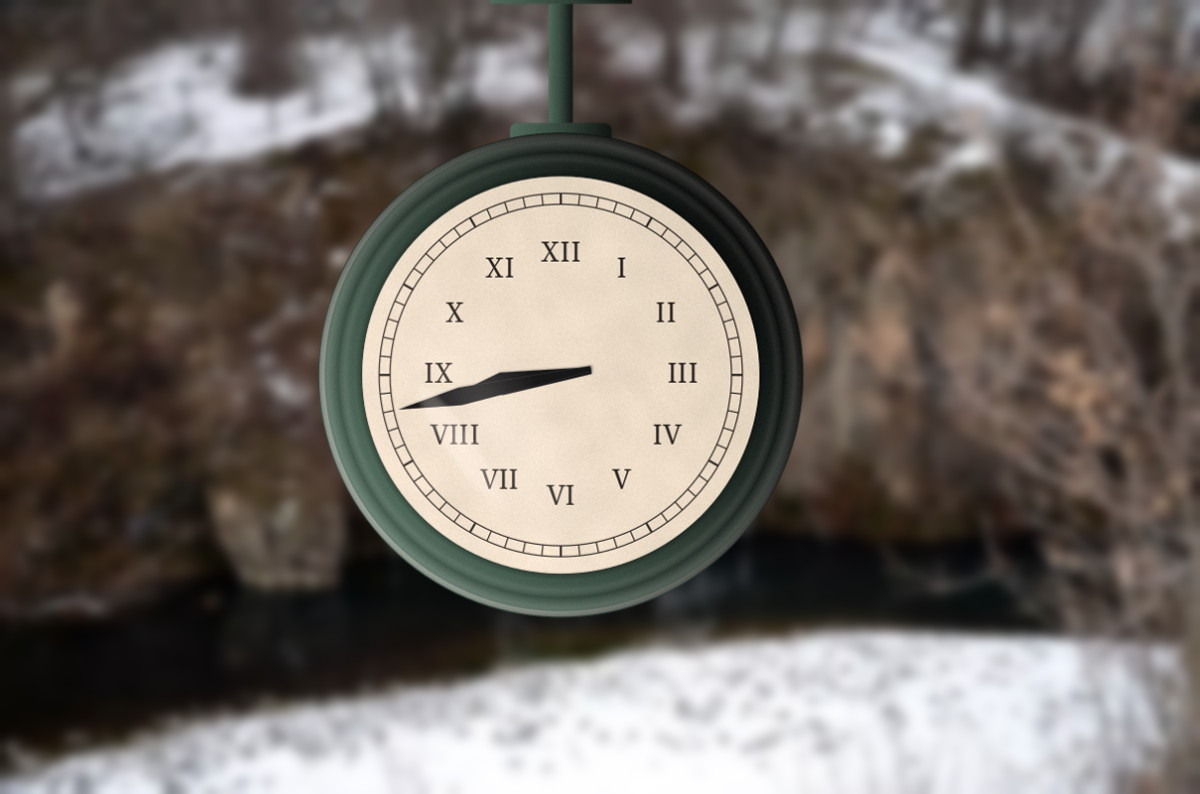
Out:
8 h 43 min
